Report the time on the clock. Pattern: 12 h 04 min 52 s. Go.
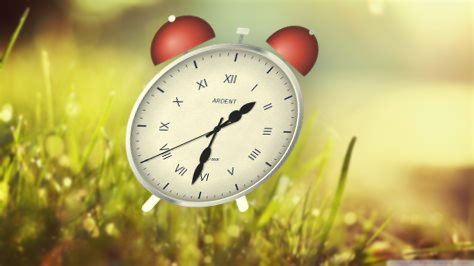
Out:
1 h 31 min 40 s
